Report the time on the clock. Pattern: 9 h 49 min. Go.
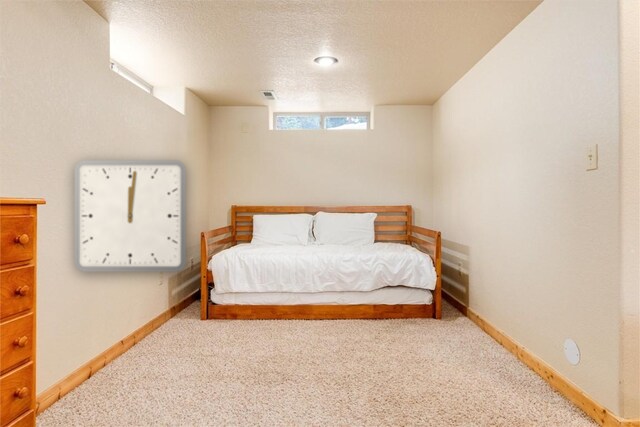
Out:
12 h 01 min
